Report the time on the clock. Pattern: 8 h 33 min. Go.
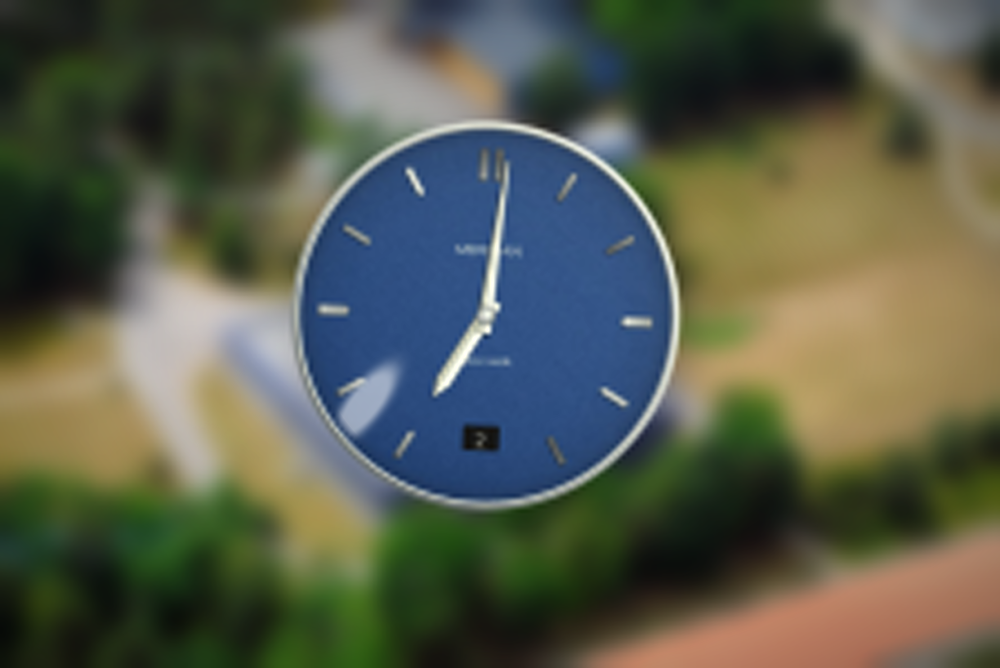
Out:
7 h 01 min
